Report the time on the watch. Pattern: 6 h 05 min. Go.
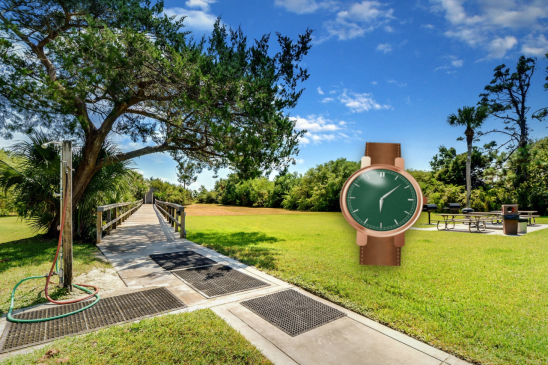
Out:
6 h 08 min
